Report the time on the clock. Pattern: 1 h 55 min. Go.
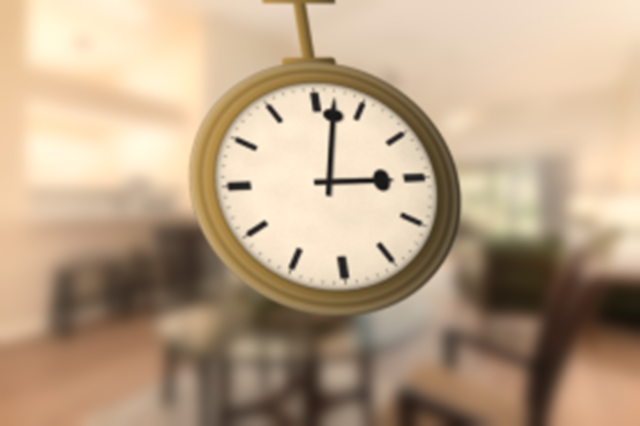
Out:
3 h 02 min
